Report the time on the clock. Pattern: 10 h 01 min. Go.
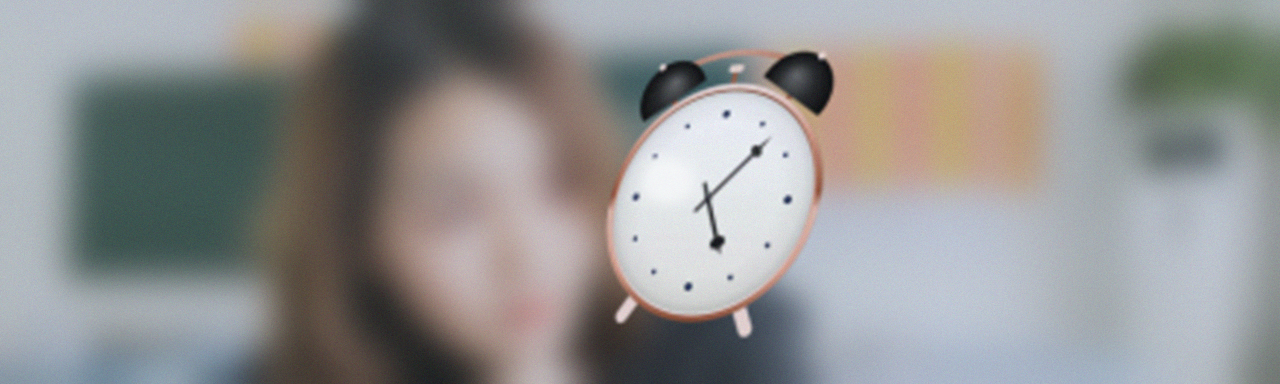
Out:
5 h 07 min
